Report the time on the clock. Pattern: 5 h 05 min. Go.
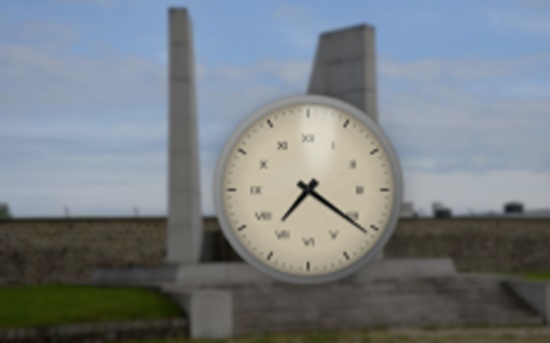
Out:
7 h 21 min
